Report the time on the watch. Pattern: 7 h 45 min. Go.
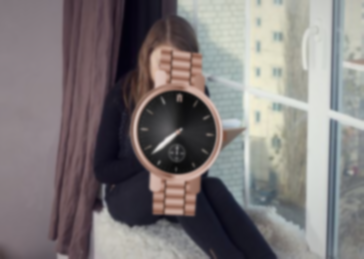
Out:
7 h 38 min
